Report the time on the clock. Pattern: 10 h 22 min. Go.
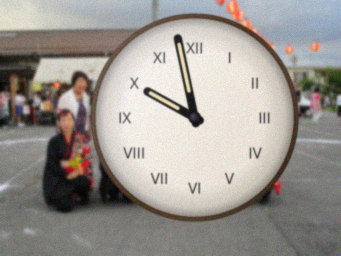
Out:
9 h 58 min
